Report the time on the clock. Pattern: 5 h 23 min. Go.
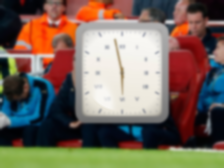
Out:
5 h 58 min
